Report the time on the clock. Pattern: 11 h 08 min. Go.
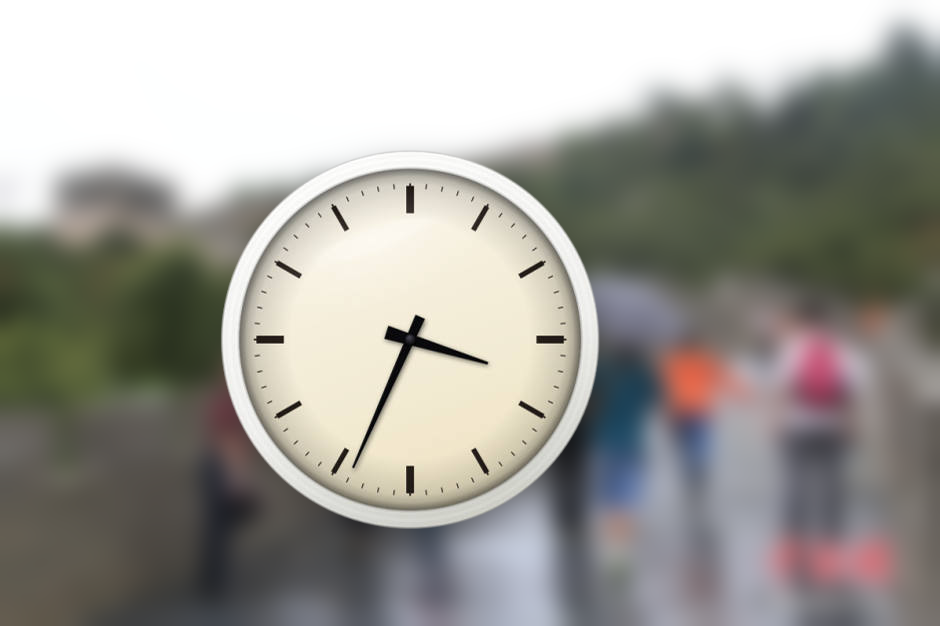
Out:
3 h 34 min
